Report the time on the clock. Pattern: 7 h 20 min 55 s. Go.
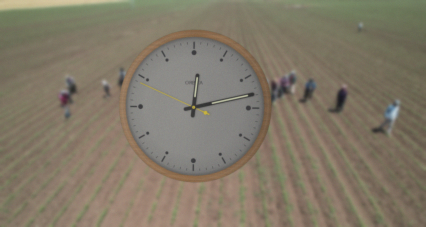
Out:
12 h 12 min 49 s
